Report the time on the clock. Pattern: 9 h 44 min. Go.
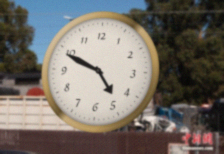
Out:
4 h 49 min
